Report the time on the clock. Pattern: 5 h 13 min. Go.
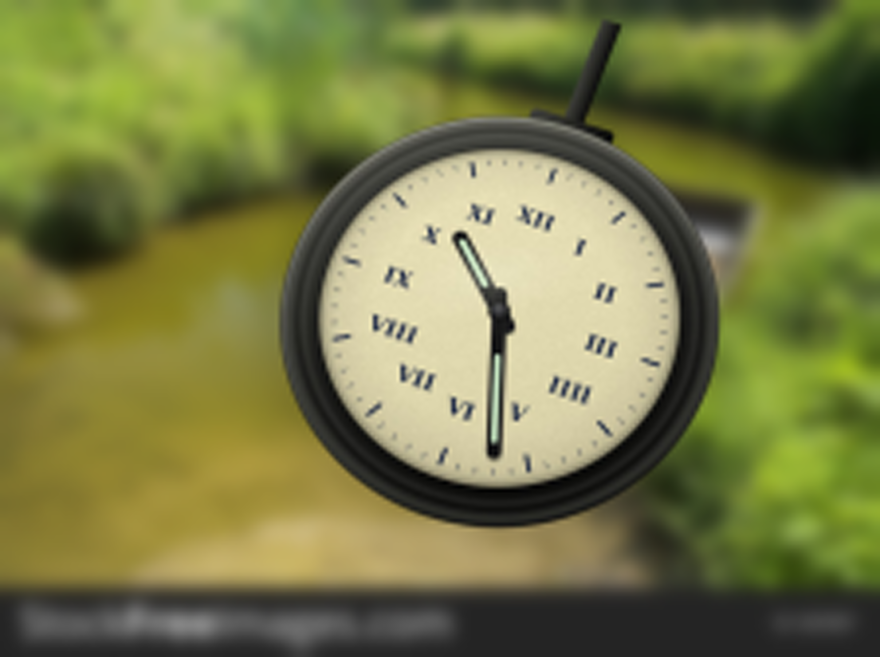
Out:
10 h 27 min
